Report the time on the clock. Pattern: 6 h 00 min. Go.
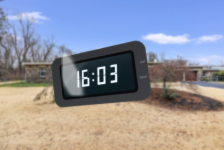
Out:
16 h 03 min
